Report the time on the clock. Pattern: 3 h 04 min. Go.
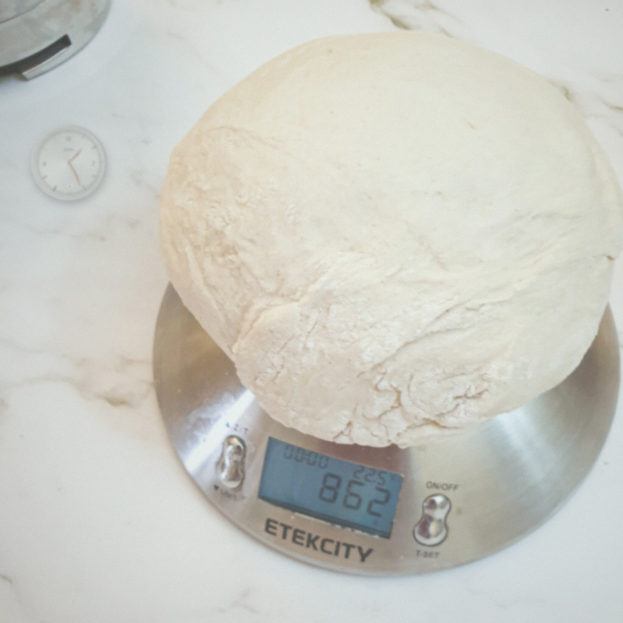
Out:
1 h 26 min
